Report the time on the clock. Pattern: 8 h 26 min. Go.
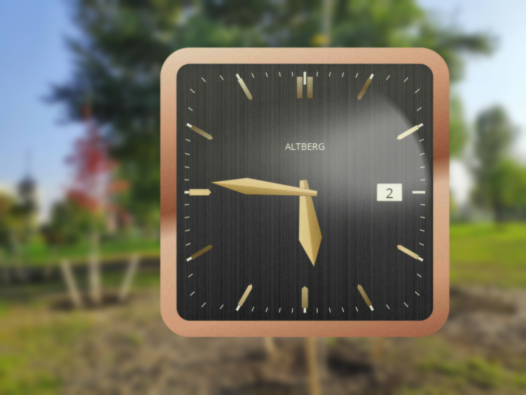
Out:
5 h 46 min
